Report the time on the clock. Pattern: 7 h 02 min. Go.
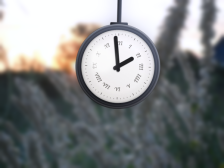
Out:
1 h 59 min
